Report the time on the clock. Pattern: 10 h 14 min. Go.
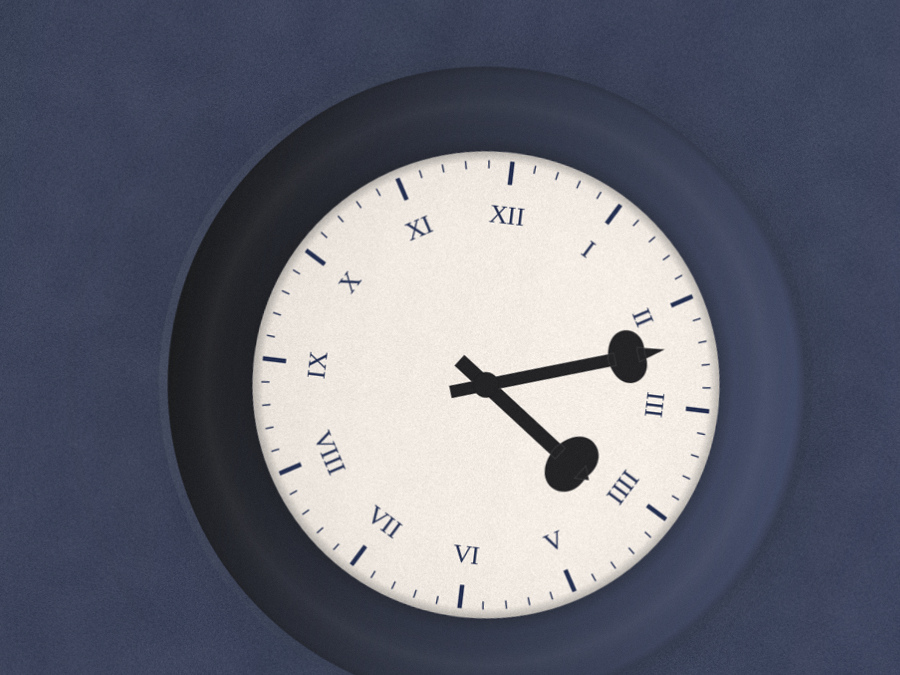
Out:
4 h 12 min
